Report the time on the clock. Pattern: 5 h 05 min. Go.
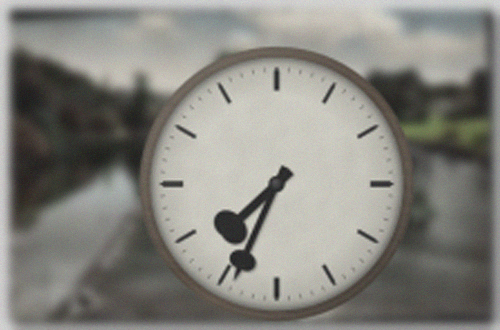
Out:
7 h 34 min
